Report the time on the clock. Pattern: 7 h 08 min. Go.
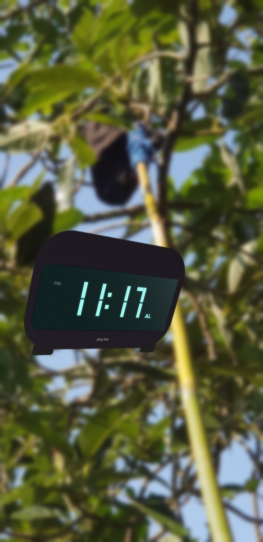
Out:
11 h 17 min
